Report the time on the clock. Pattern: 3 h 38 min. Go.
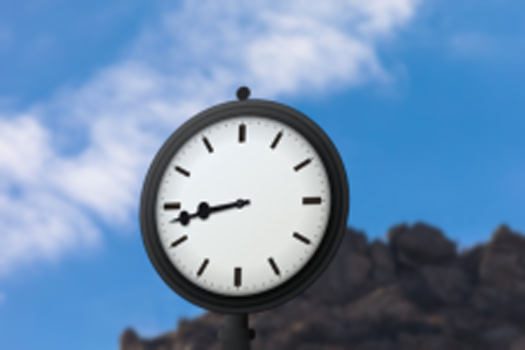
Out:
8 h 43 min
